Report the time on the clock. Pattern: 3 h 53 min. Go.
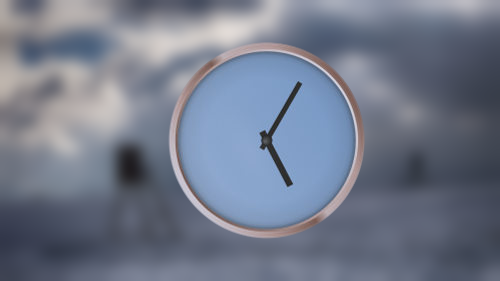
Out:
5 h 05 min
